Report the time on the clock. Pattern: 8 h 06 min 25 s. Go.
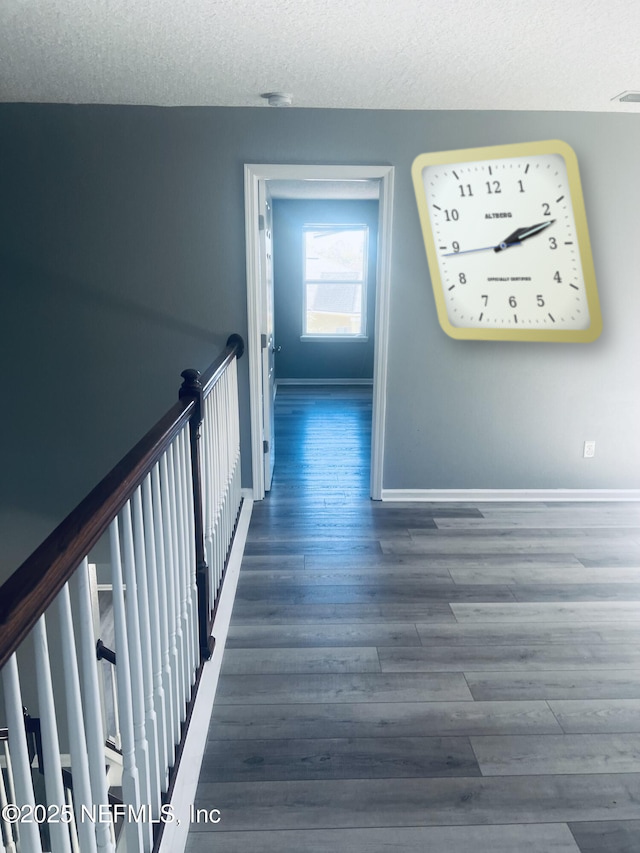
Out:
2 h 11 min 44 s
